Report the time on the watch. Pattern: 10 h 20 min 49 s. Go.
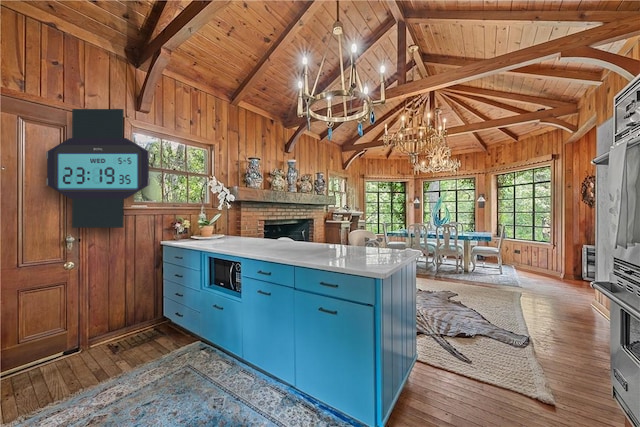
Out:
23 h 19 min 35 s
